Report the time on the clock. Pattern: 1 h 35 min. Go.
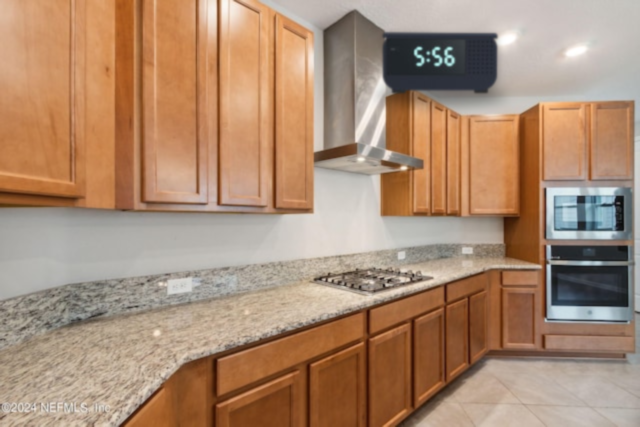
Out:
5 h 56 min
